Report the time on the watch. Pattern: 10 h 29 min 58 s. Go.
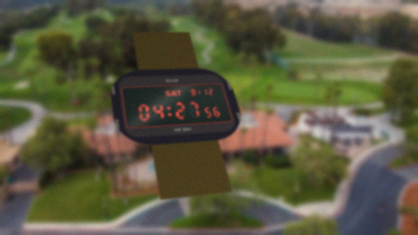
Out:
4 h 27 min 56 s
